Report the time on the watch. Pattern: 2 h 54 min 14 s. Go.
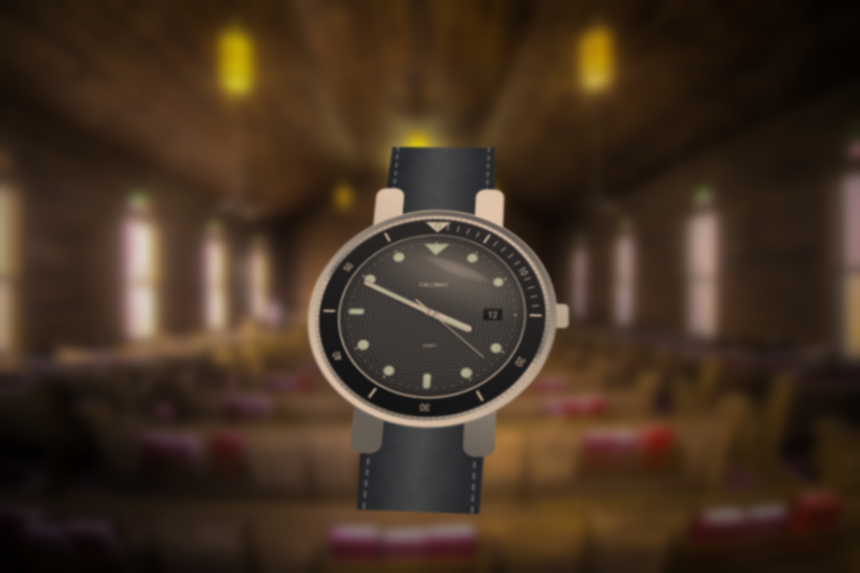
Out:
3 h 49 min 22 s
